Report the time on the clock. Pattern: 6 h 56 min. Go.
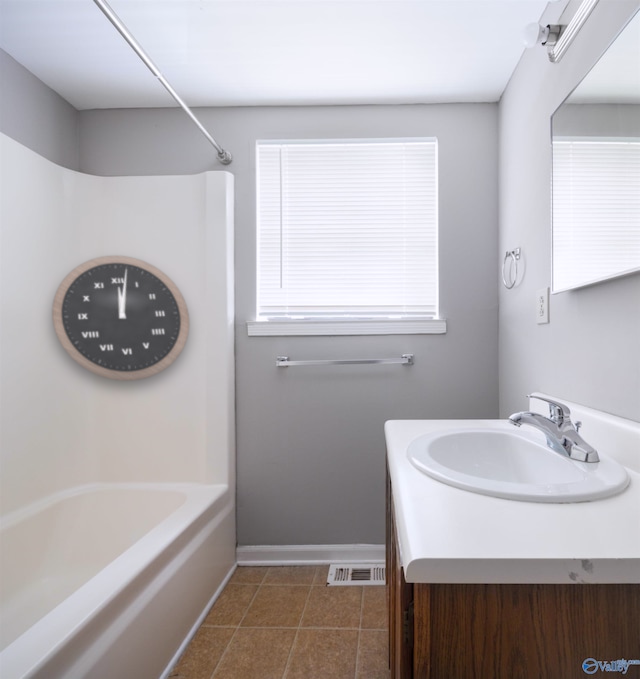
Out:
12 h 02 min
